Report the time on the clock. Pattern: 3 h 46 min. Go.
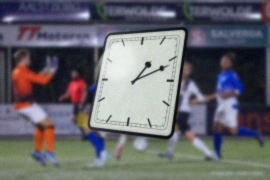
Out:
1 h 11 min
